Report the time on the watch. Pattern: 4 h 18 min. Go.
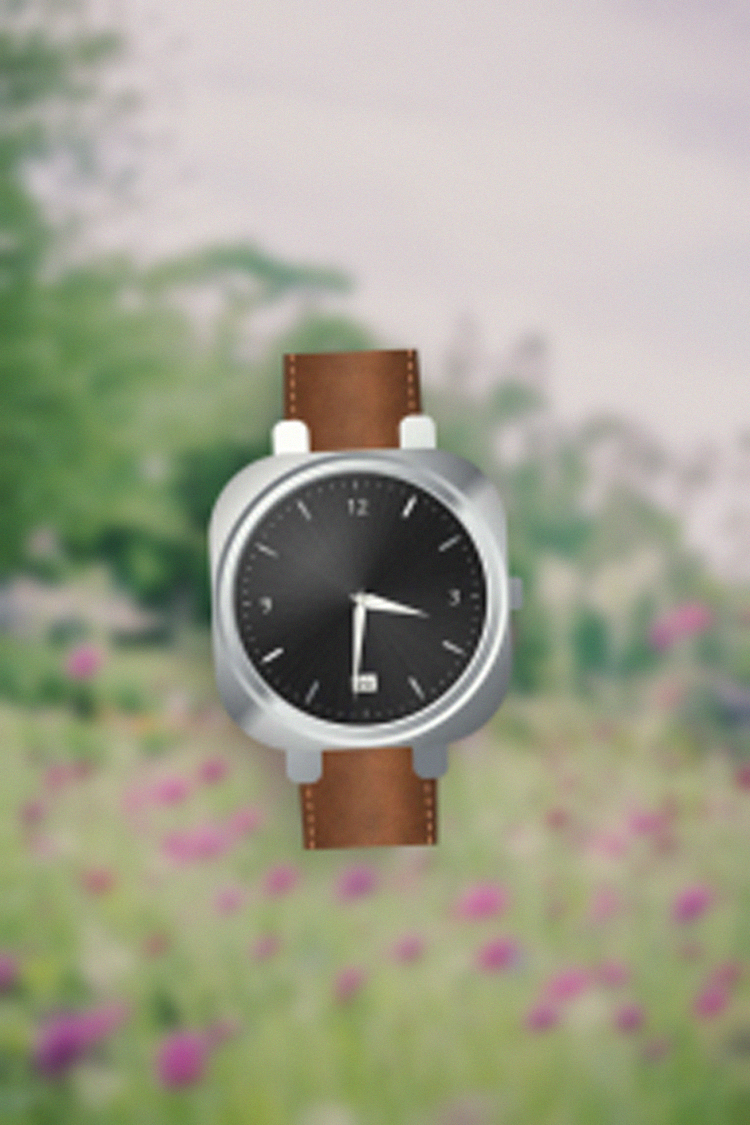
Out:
3 h 31 min
